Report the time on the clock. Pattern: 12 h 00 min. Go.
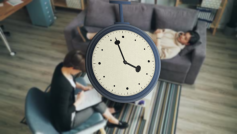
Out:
3 h 57 min
